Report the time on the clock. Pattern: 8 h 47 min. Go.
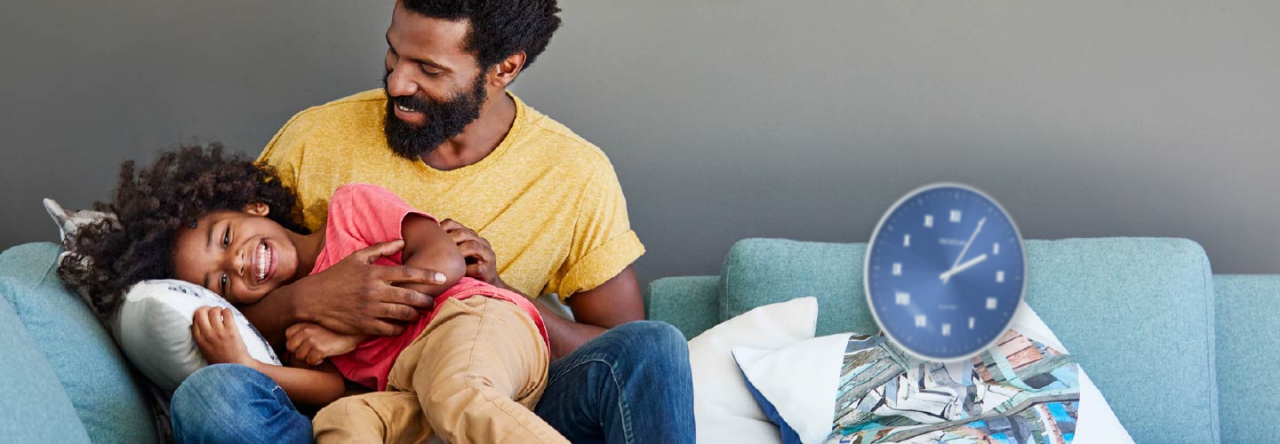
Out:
2 h 05 min
